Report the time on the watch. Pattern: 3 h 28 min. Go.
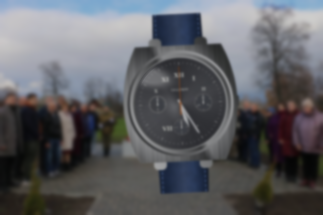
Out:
5 h 25 min
